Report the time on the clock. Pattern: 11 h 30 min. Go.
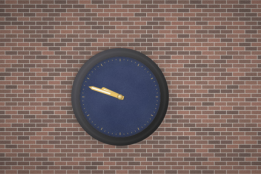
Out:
9 h 48 min
